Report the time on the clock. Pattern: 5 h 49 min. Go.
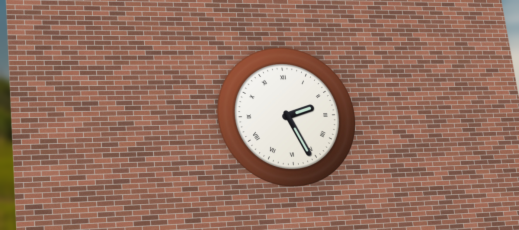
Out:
2 h 26 min
